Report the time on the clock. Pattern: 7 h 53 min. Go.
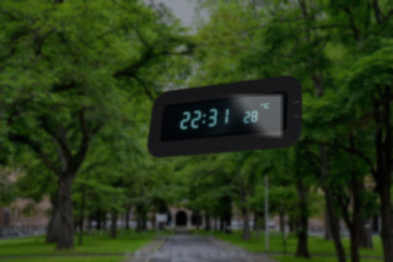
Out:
22 h 31 min
